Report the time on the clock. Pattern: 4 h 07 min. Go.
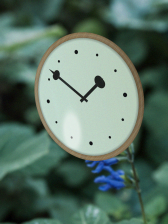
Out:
1 h 52 min
